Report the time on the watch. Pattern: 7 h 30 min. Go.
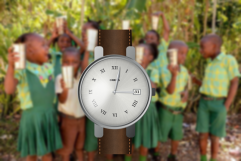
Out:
3 h 02 min
